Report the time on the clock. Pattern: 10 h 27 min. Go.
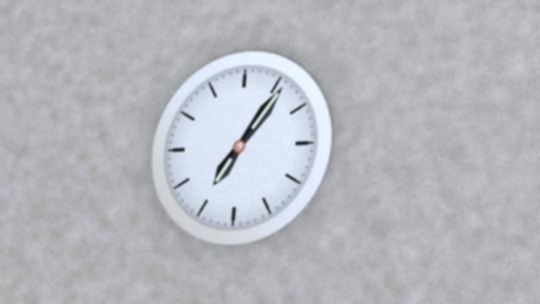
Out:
7 h 06 min
